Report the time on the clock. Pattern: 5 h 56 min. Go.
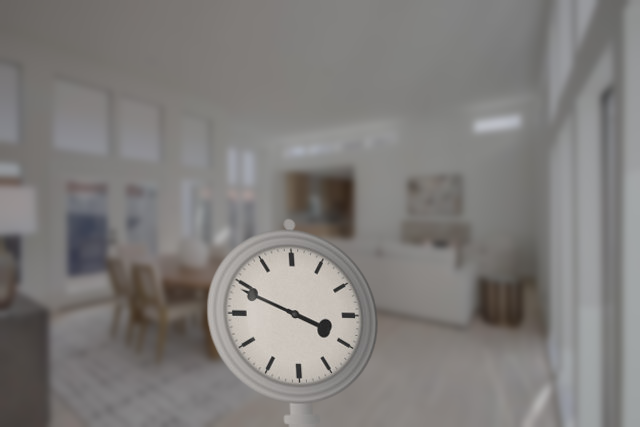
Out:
3 h 49 min
